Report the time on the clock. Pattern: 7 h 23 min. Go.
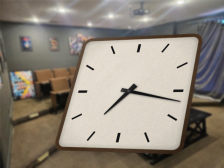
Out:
7 h 17 min
